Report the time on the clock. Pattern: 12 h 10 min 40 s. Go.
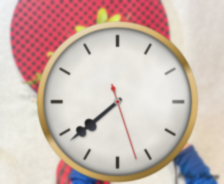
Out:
7 h 38 min 27 s
